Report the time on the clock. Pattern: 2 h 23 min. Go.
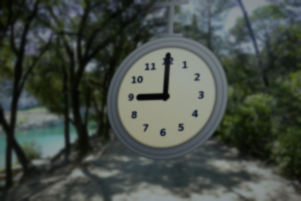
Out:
9 h 00 min
